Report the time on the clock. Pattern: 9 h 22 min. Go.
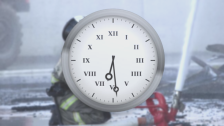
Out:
6 h 29 min
